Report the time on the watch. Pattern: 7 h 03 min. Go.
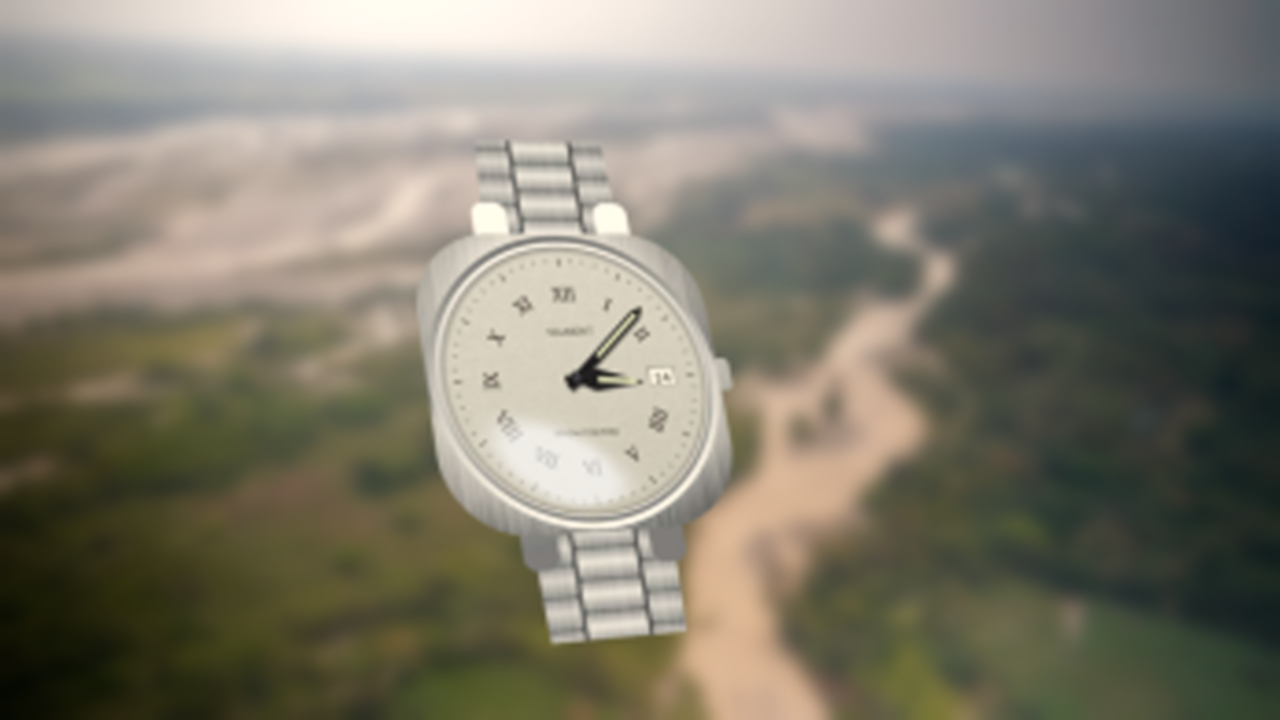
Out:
3 h 08 min
